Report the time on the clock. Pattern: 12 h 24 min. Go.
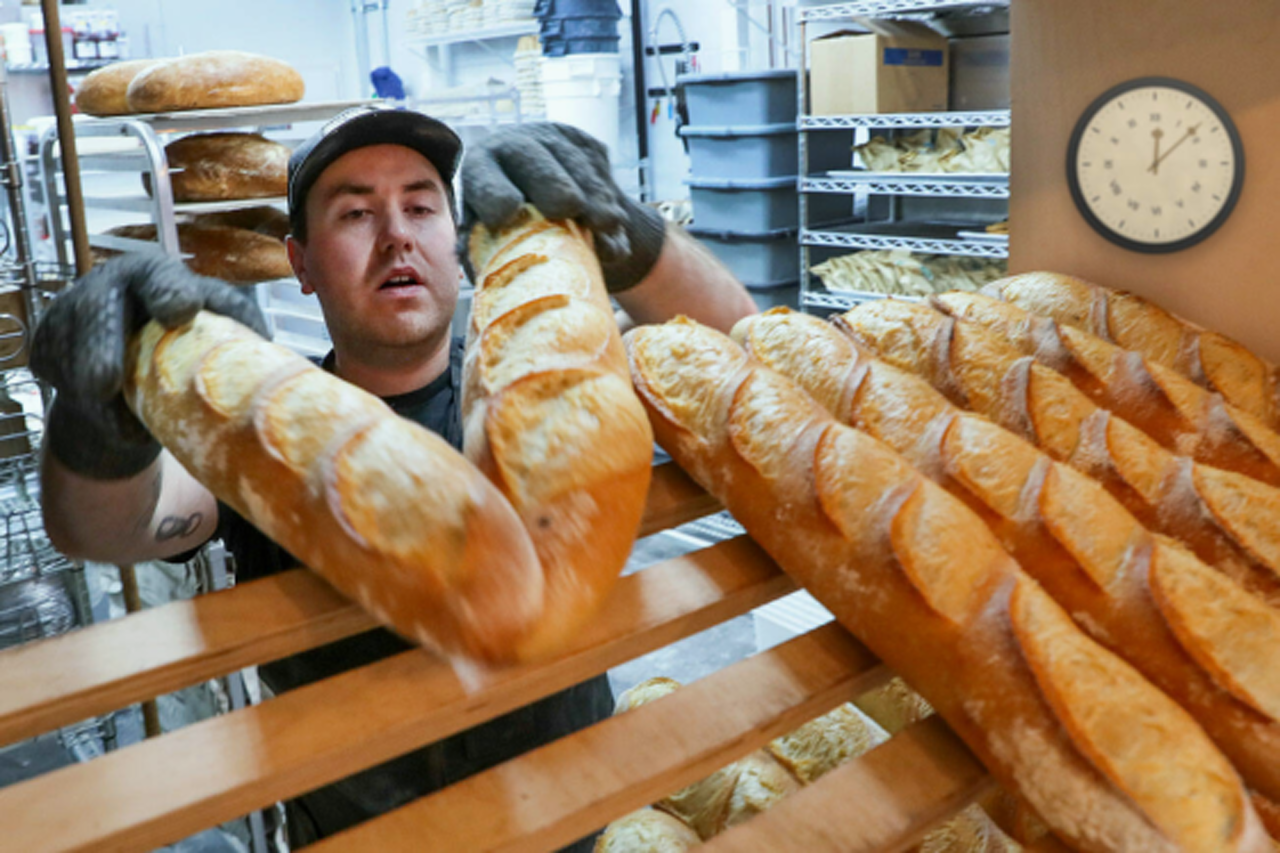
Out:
12 h 08 min
